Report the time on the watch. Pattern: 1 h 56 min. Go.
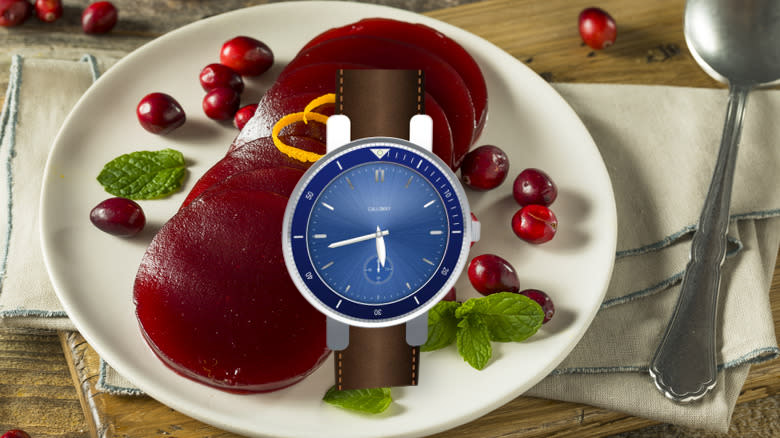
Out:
5 h 43 min
